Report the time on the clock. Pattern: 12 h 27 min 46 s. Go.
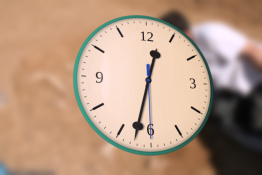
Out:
12 h 32 min 30 s
